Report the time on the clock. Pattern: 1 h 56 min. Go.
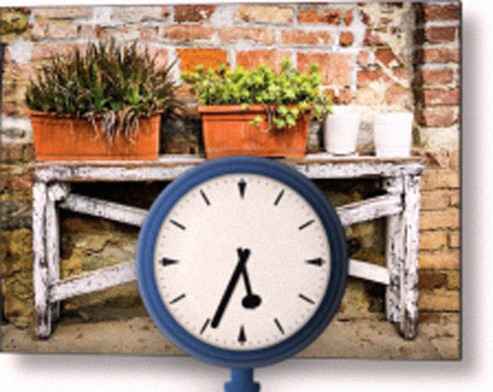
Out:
5 h 34 min
